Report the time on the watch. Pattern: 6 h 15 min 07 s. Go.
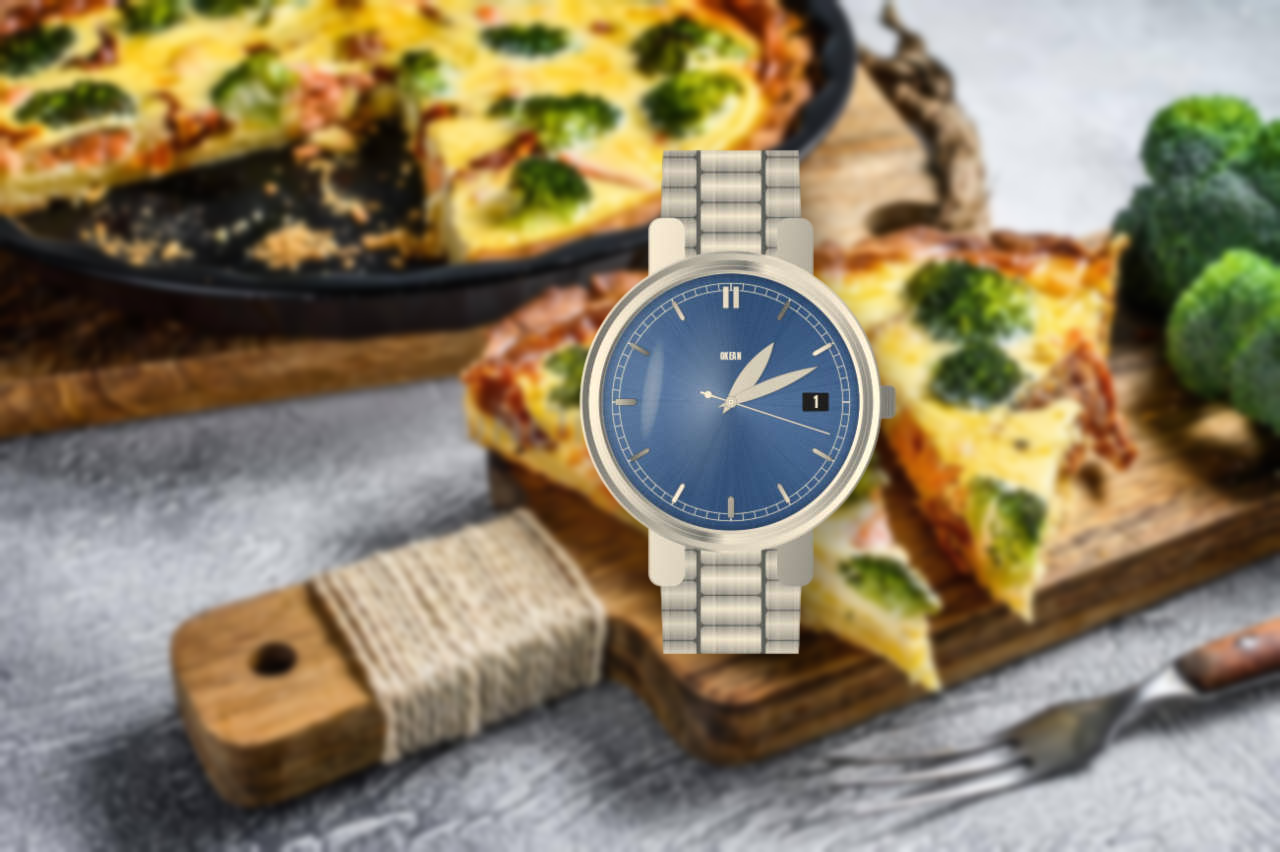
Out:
1 h 11 min 18 s
